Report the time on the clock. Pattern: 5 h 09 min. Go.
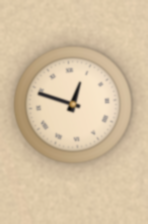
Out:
12 h 49 min
